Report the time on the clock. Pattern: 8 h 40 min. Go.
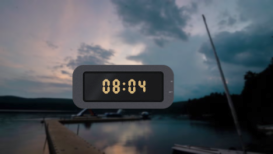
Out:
8 h 04 min
